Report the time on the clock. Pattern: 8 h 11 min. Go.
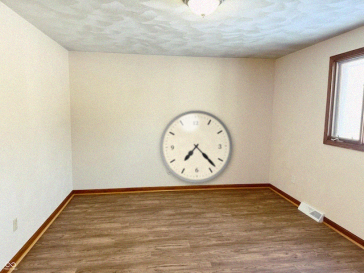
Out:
7 h 23 min
